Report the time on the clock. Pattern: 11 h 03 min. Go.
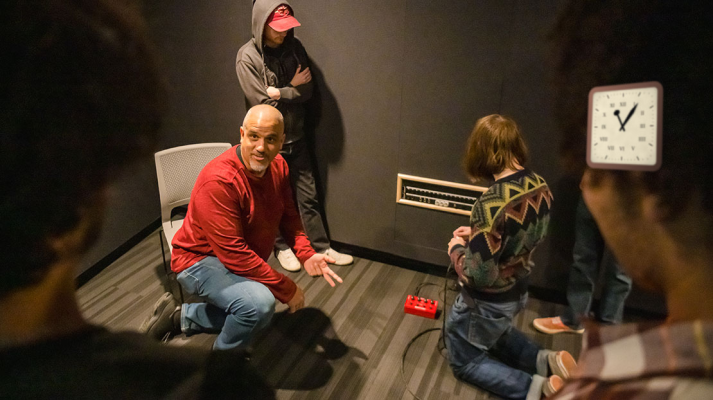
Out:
11 h 06 min
